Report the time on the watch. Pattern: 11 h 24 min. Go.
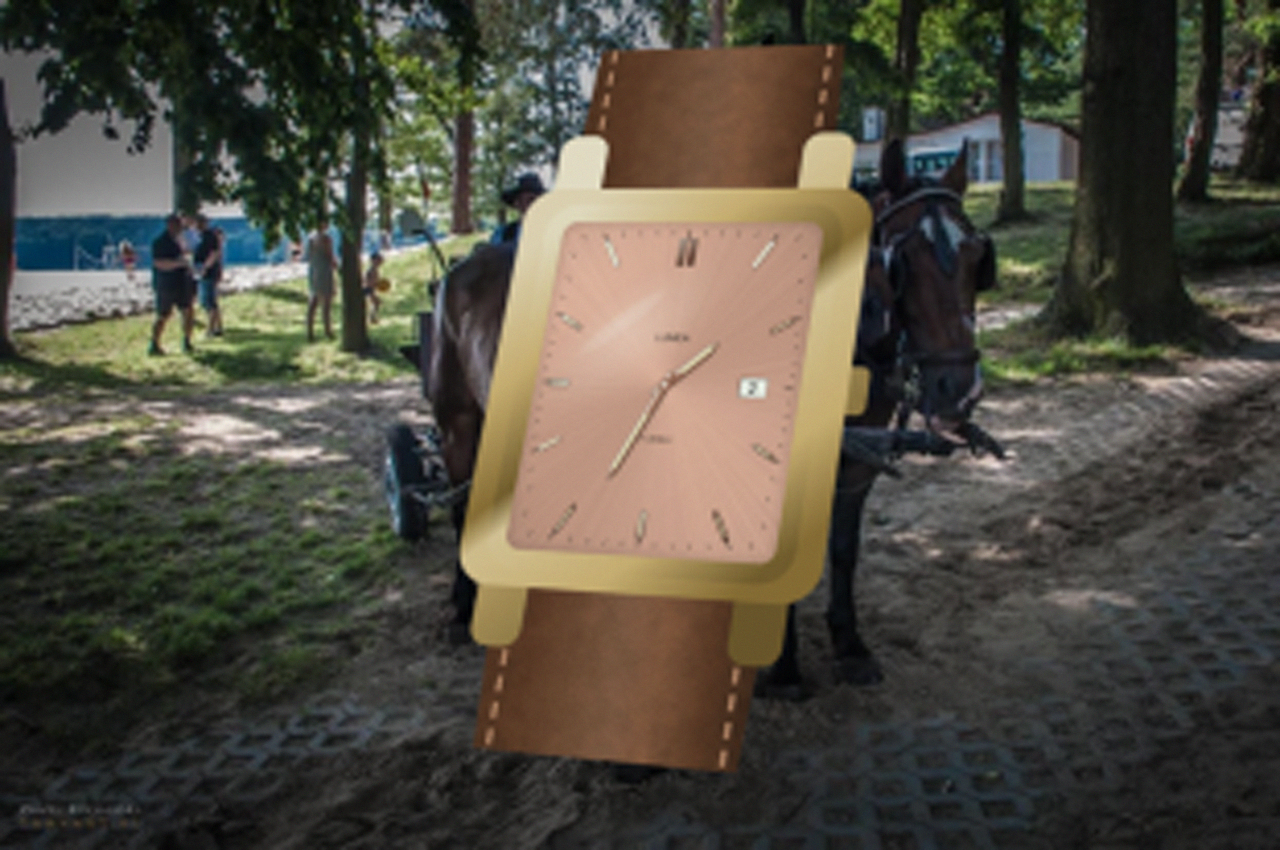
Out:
1 h 34 min
